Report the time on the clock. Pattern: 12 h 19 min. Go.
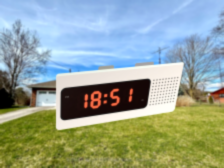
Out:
18 h 51 min
